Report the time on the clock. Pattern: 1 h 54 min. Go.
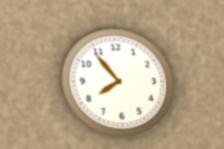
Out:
7 h 54 min
